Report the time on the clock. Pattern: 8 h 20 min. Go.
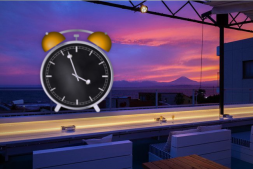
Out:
3 h 57 min
